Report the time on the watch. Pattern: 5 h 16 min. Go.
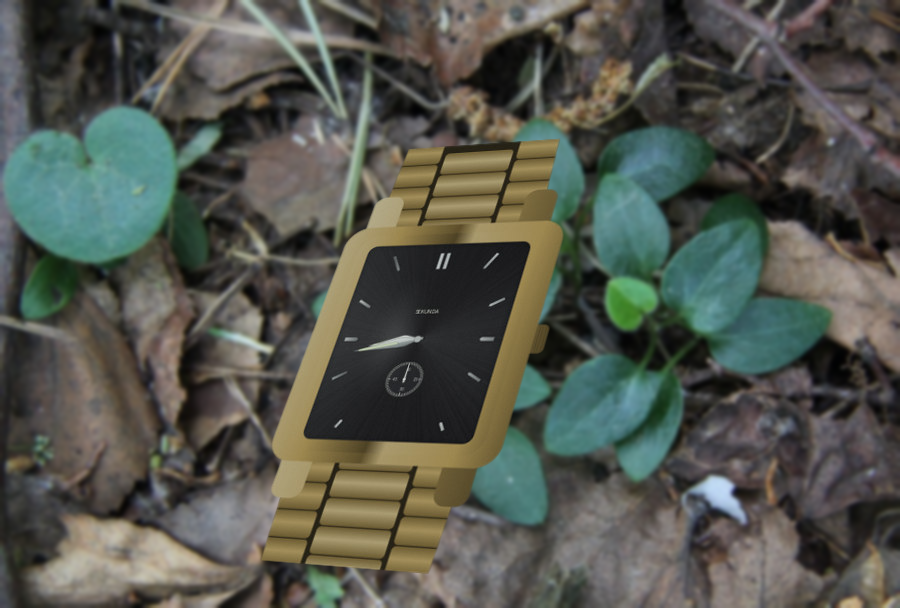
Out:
8 h 43 min
